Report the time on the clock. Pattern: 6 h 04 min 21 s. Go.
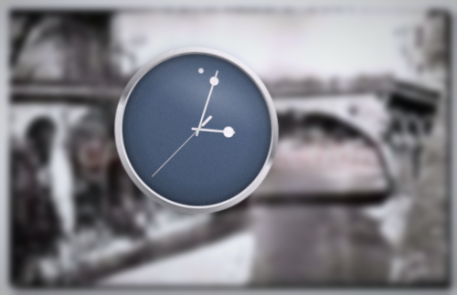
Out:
3 h 02 min 37 s
